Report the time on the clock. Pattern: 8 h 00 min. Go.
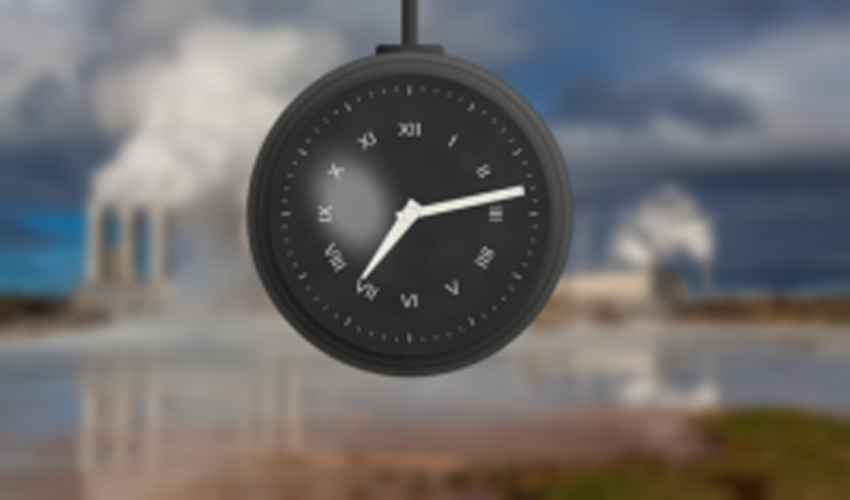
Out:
7 h 13 min
